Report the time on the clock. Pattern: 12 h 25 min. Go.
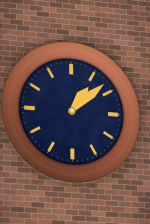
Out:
1 h 08 min
